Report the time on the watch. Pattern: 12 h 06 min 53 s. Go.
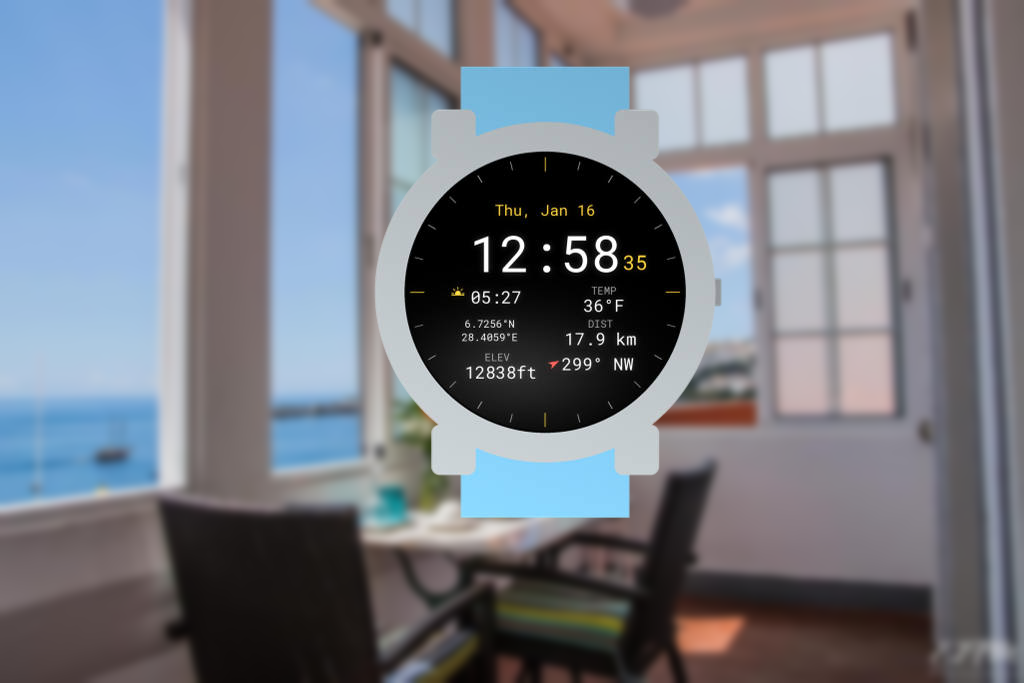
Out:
12 h 58 min 35 s
